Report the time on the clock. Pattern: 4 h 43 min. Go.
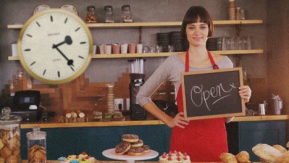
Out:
2 h 24 min
